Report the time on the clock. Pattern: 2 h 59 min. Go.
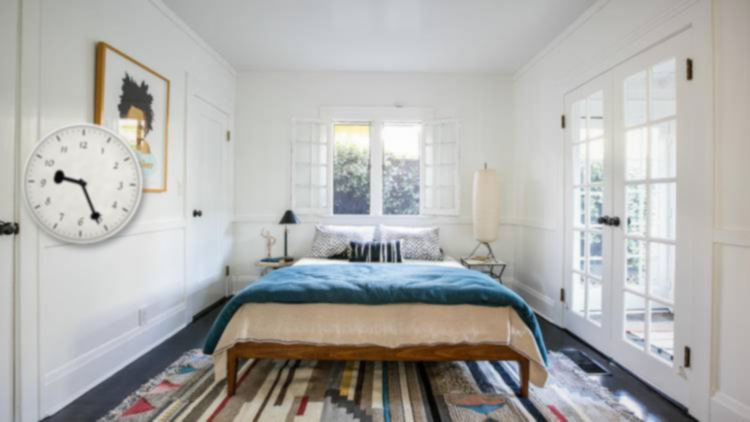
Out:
9 h 26 min
